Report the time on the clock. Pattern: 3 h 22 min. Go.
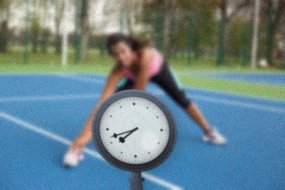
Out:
7 h 42 min
